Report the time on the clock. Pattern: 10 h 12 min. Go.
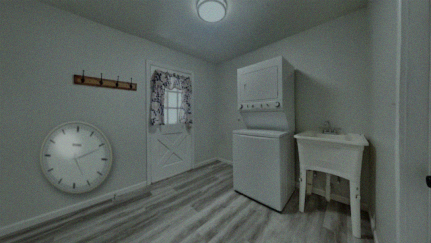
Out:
5 h 11 min
